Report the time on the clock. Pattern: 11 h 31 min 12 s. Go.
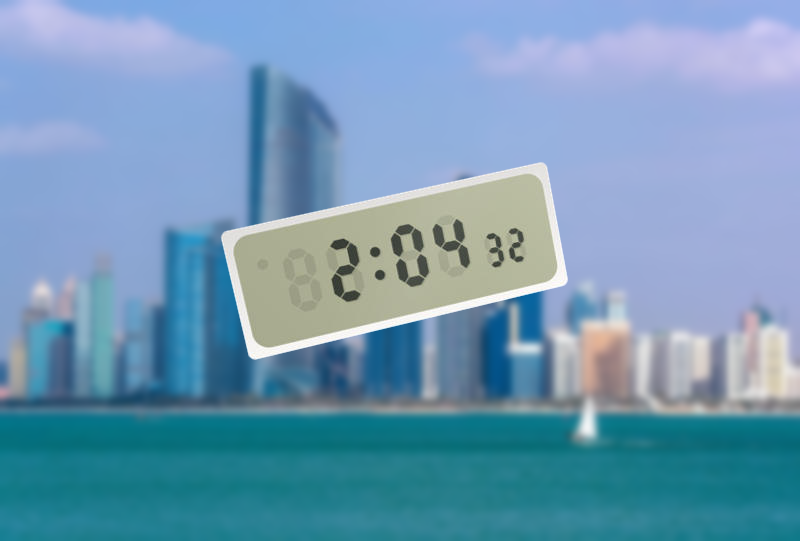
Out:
2 h 04 min 32 s
